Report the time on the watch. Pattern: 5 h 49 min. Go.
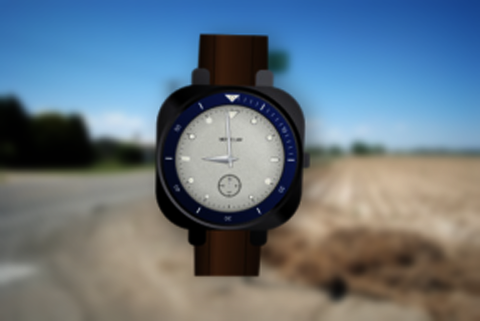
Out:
8 h 59 min
